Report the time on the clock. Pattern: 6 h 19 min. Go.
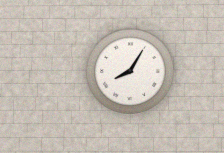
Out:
8 h 05 min
